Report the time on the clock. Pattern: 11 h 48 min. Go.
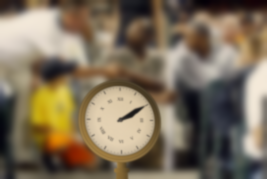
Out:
2 h 10 min
